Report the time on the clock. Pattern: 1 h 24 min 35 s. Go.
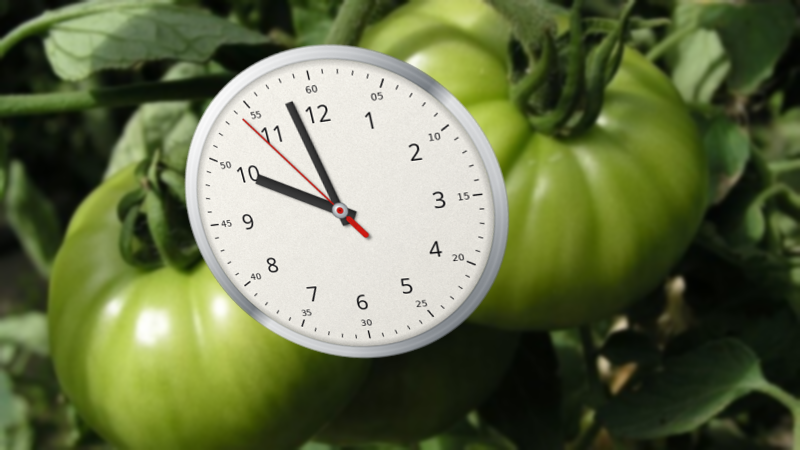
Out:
9 h 57 min 54 s
